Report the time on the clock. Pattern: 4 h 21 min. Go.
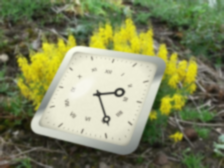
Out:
2 h 24 min
